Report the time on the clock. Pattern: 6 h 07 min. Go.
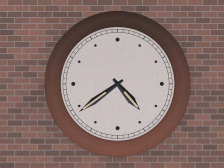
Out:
4 h 39 min
